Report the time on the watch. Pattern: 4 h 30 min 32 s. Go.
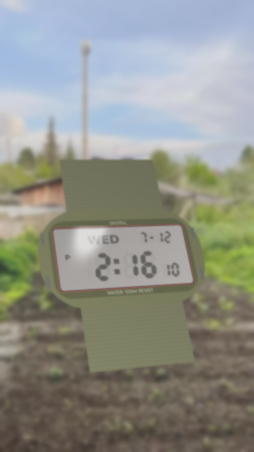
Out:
2 h 16 min 10 s
